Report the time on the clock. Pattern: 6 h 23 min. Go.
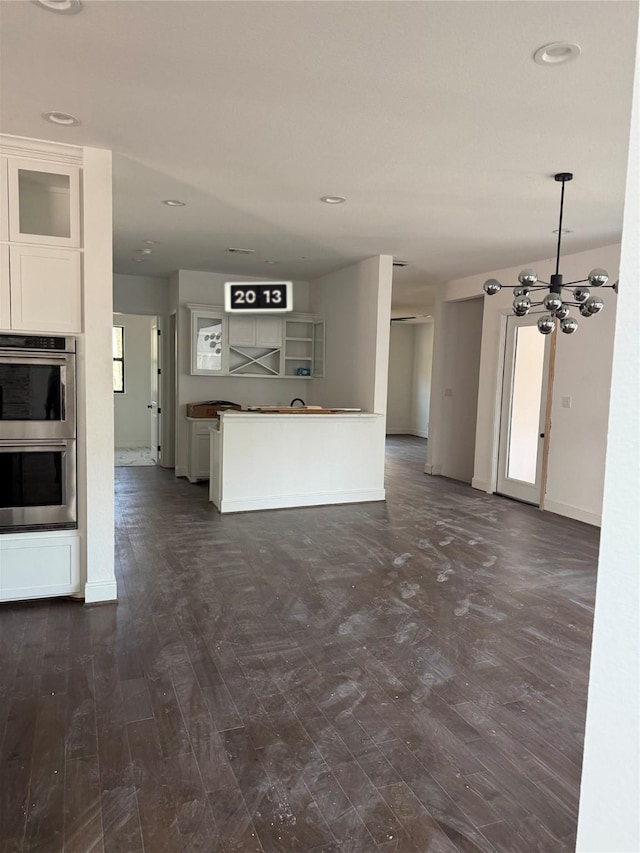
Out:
20 h 13 min
